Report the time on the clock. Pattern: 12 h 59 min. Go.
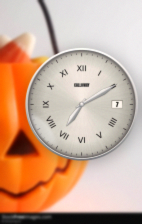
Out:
7 h 10 min
